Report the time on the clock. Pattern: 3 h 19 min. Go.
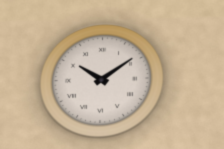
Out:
10 h 09 min
